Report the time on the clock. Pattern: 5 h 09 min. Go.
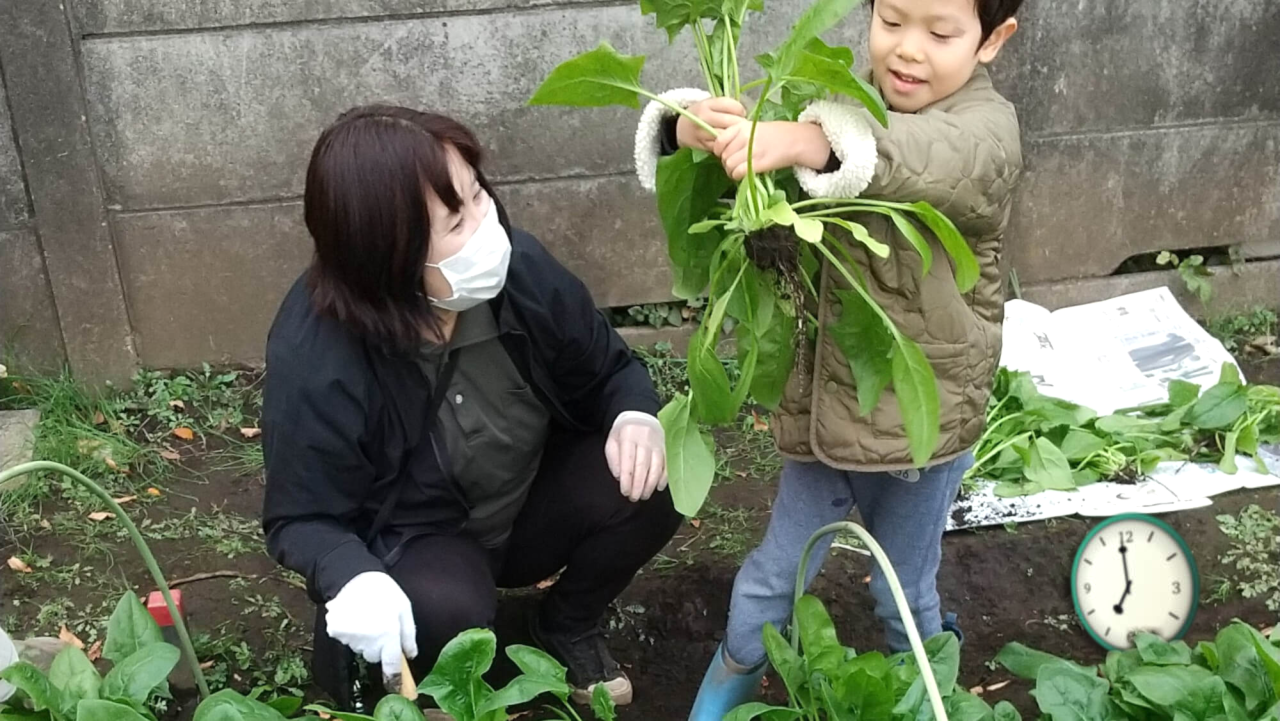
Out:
6 h 59 min
